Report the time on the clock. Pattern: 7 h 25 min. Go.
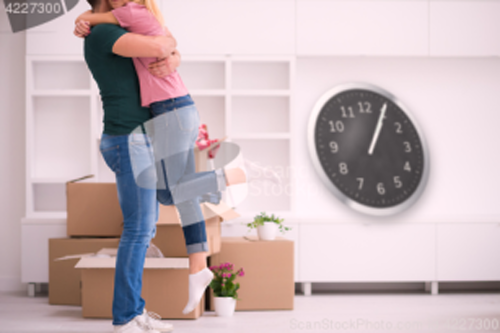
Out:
1 h 05 min
